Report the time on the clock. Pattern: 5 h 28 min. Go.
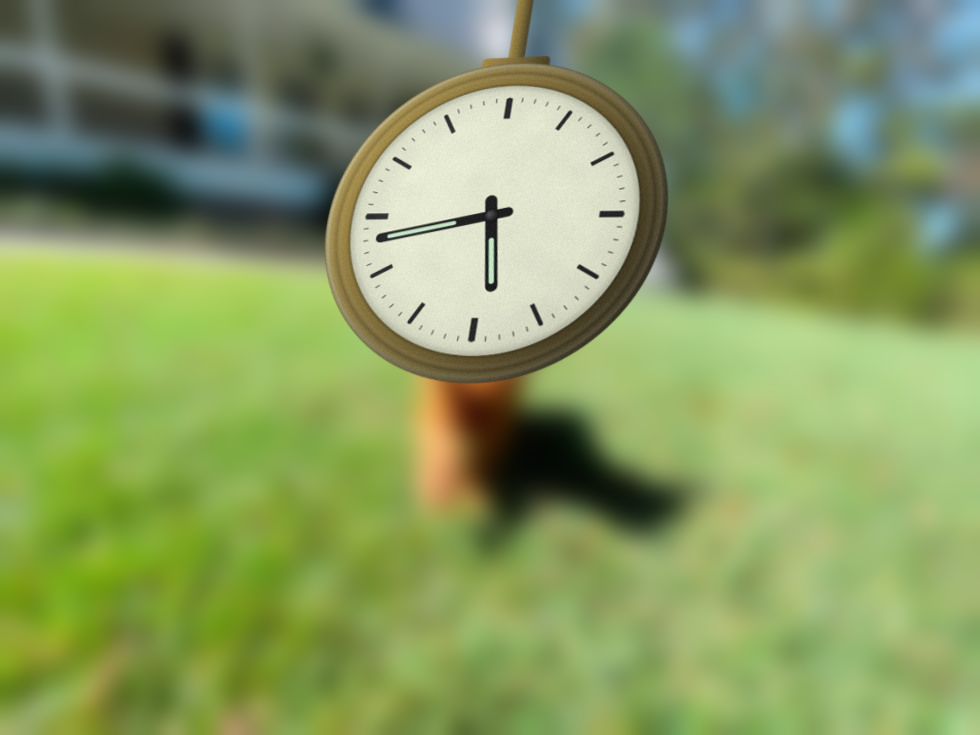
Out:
5 h 43 min
